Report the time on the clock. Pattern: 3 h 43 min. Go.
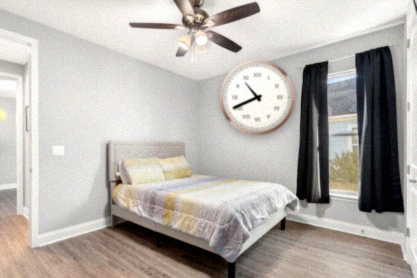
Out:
10 h 41 min
